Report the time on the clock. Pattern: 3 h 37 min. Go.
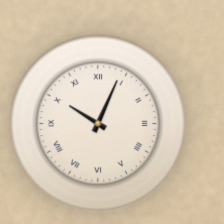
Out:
10 h 04 min
